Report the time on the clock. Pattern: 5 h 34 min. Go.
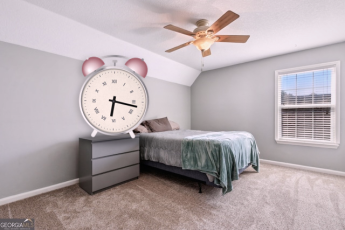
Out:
6 h 17 min
